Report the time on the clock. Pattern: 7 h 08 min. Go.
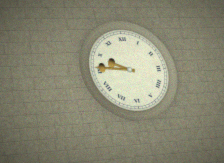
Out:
9 h 46 min
